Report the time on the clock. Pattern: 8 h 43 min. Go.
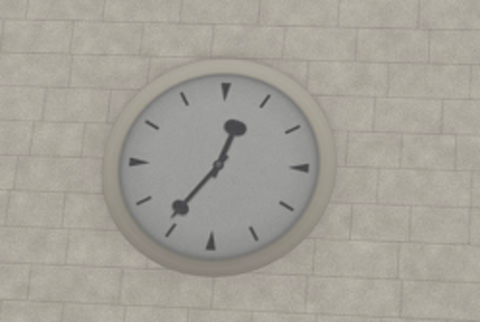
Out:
12 h 36 min
